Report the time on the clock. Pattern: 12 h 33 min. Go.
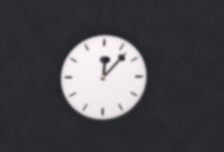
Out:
12 h 07 min
